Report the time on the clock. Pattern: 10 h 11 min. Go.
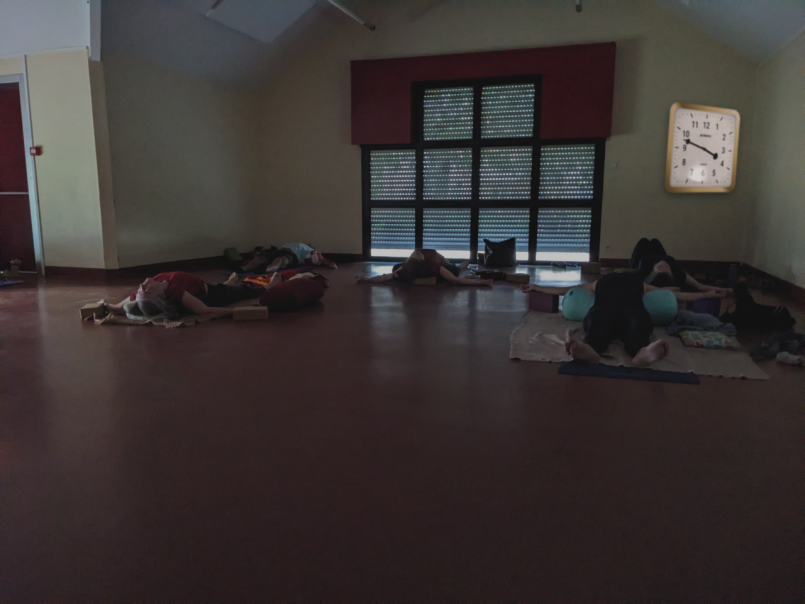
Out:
3 h 48 min
